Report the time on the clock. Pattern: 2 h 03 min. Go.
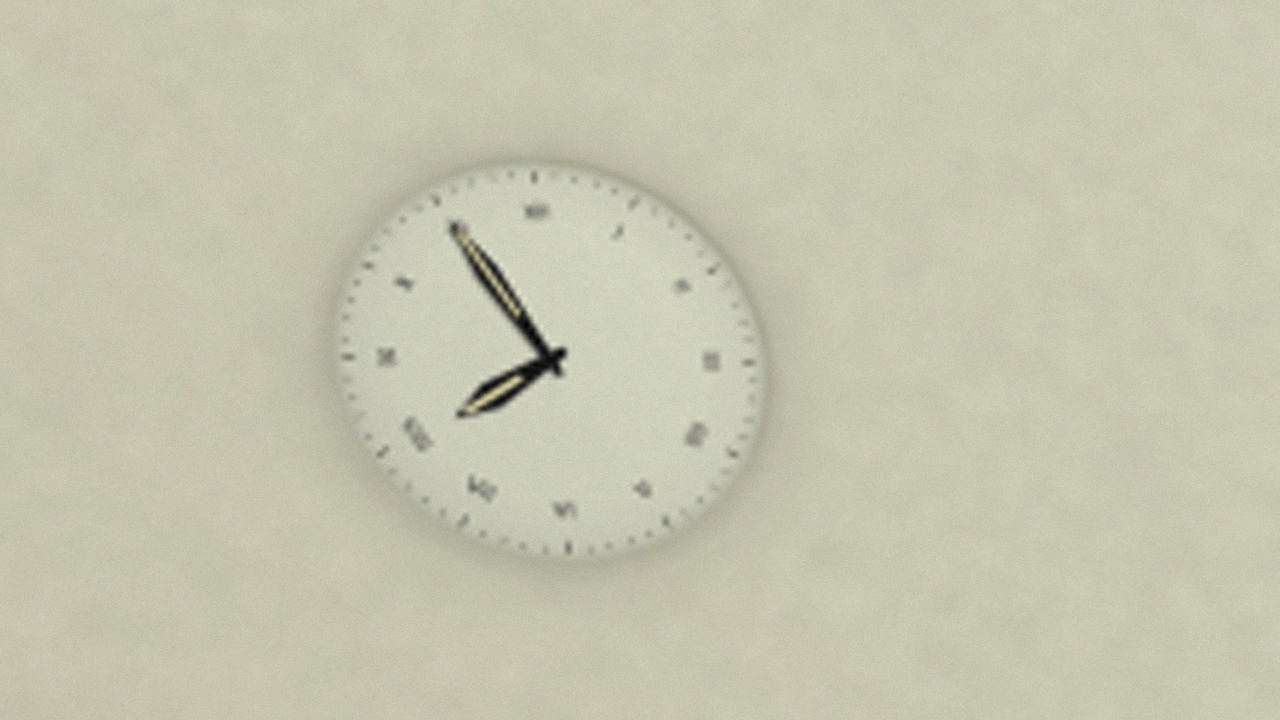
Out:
7 h 55 min
